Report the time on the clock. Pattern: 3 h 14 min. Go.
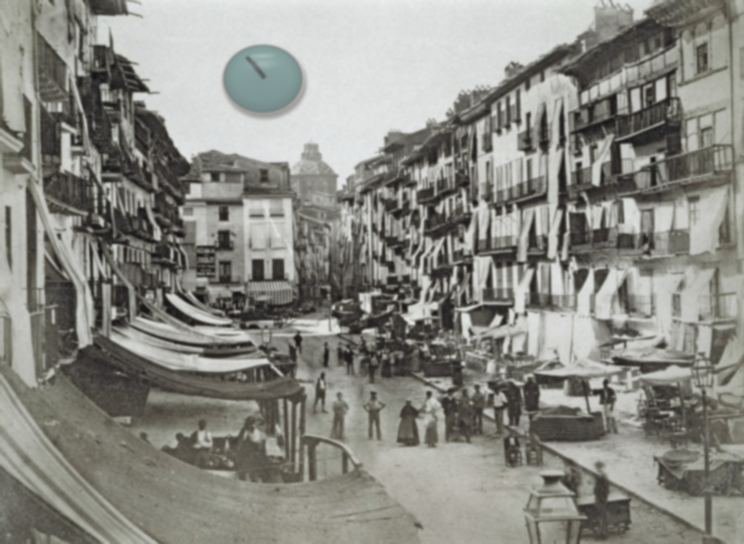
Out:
10 h 54 min
